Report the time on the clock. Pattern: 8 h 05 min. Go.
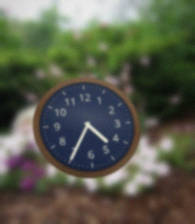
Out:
4 h 35 min
